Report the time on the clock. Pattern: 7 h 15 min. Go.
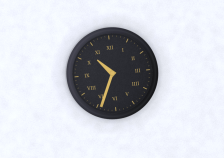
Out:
10 h 34 min
